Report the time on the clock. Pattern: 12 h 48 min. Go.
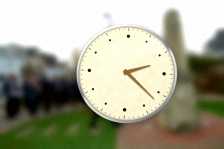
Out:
2 h 22 min
